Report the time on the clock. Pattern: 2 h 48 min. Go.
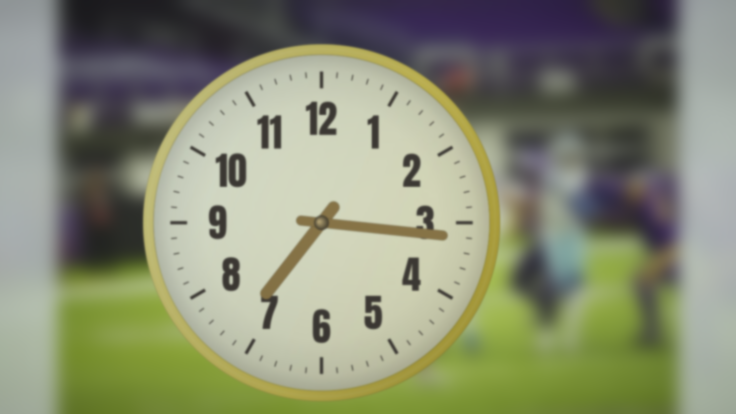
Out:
7 h 16 min
